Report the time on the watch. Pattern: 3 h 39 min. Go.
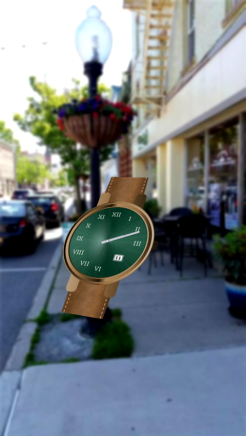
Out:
2 h 11 min
